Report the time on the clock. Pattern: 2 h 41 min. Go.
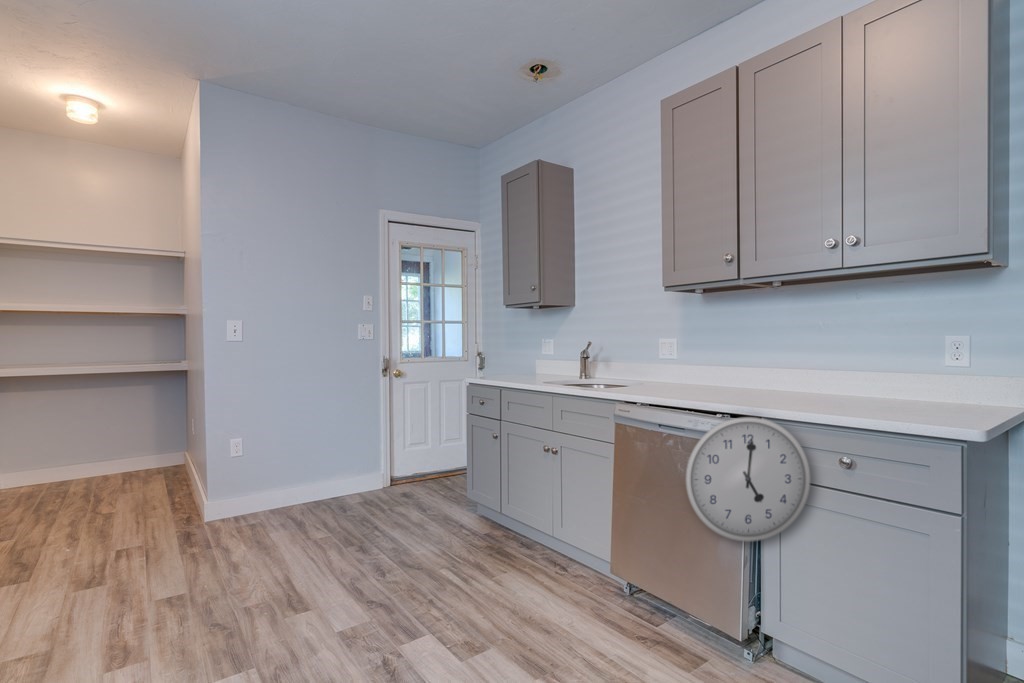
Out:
5 h 01 min
